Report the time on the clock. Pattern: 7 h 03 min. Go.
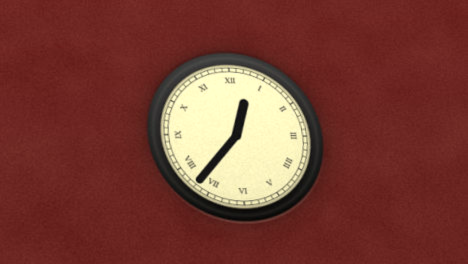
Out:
12 h 37 min
